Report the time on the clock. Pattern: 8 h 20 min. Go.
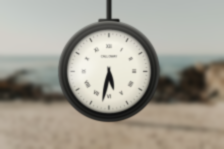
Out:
5 h 32 min
